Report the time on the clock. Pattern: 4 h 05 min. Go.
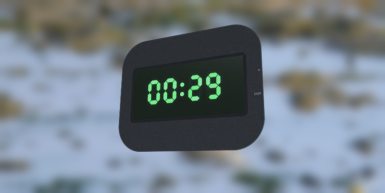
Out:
0 h 29 min
